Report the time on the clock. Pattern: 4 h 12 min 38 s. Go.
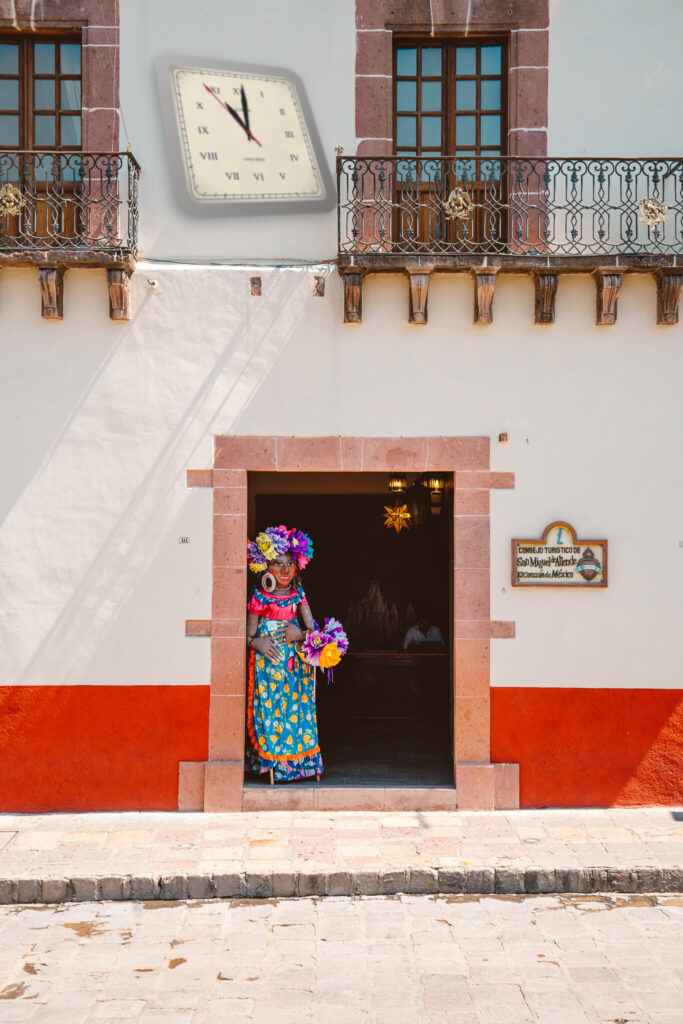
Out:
11 h 00 min 54 s
